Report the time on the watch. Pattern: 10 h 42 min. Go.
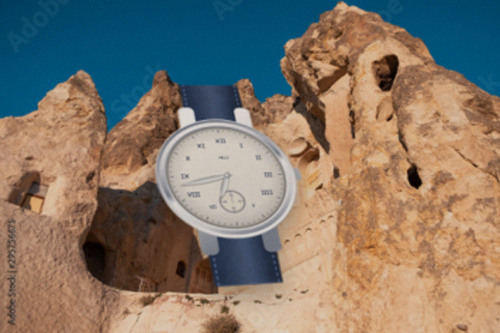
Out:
6 h 43 min
